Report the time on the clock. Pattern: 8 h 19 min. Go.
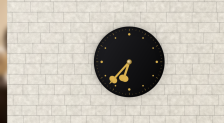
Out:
6 h 37 min
